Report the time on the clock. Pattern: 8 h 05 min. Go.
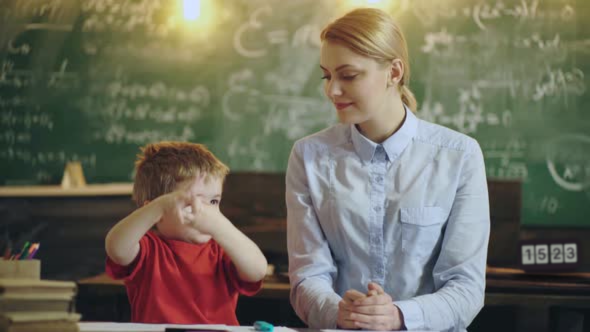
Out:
15 h 23 min
